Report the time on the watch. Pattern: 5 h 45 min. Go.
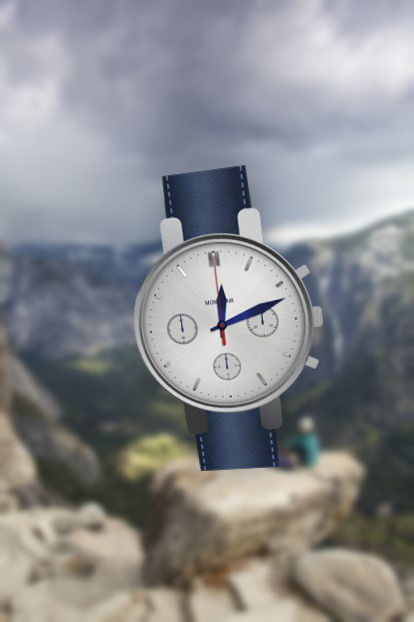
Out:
12 h 12 min
